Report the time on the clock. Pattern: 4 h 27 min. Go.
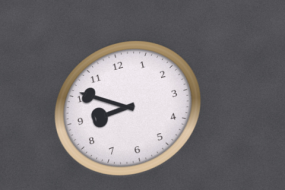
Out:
8 h 51 min
